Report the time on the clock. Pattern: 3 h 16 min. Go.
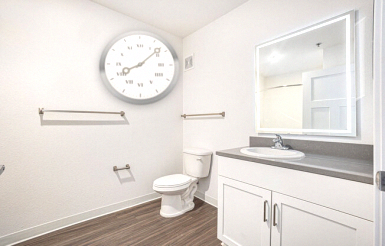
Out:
8 h 08 min
